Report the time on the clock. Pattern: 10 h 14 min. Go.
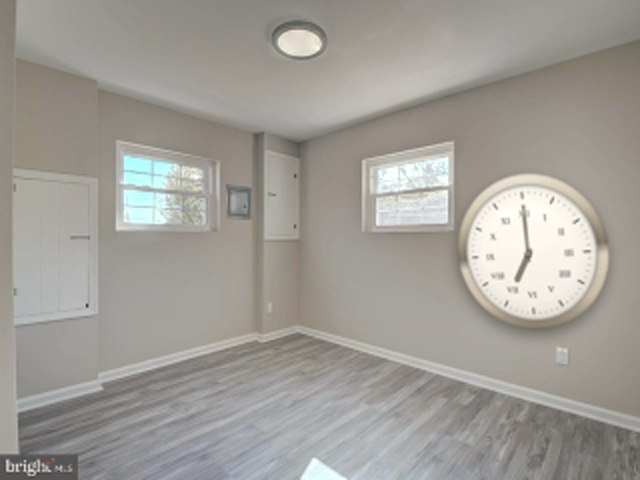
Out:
7 h 00 min
